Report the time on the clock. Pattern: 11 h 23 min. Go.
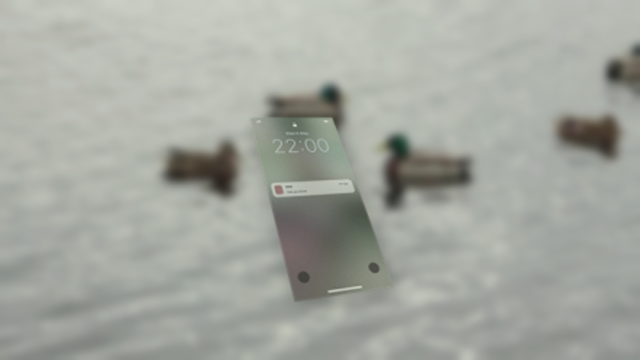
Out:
22 h 00 min
